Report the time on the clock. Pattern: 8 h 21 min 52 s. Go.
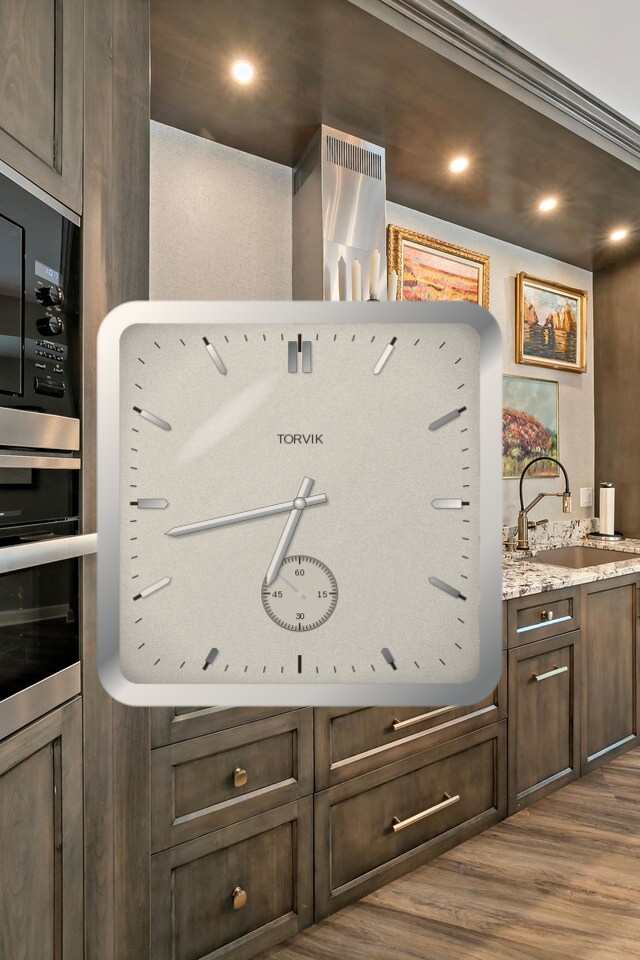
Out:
6 h 42 min 52 s
